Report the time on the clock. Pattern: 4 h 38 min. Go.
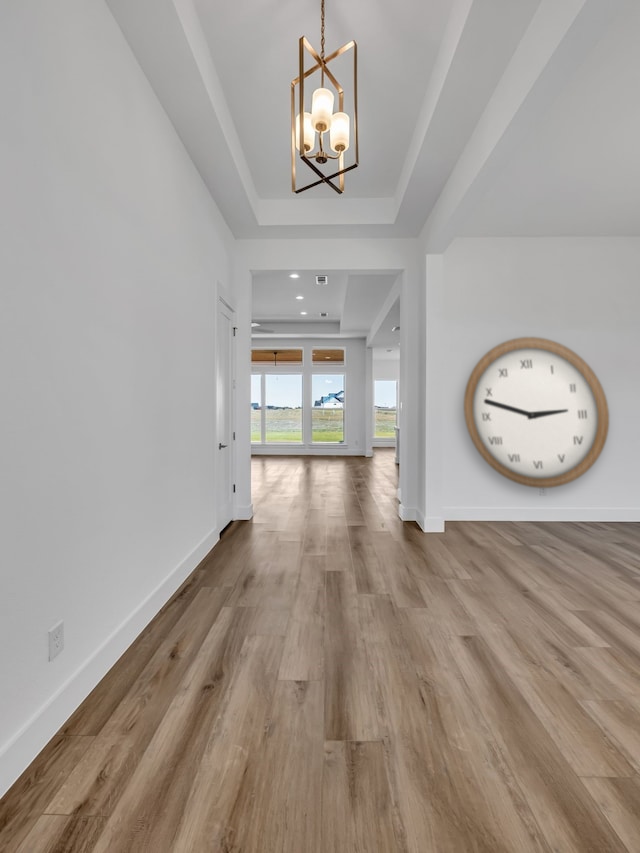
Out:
2 h 48 min
